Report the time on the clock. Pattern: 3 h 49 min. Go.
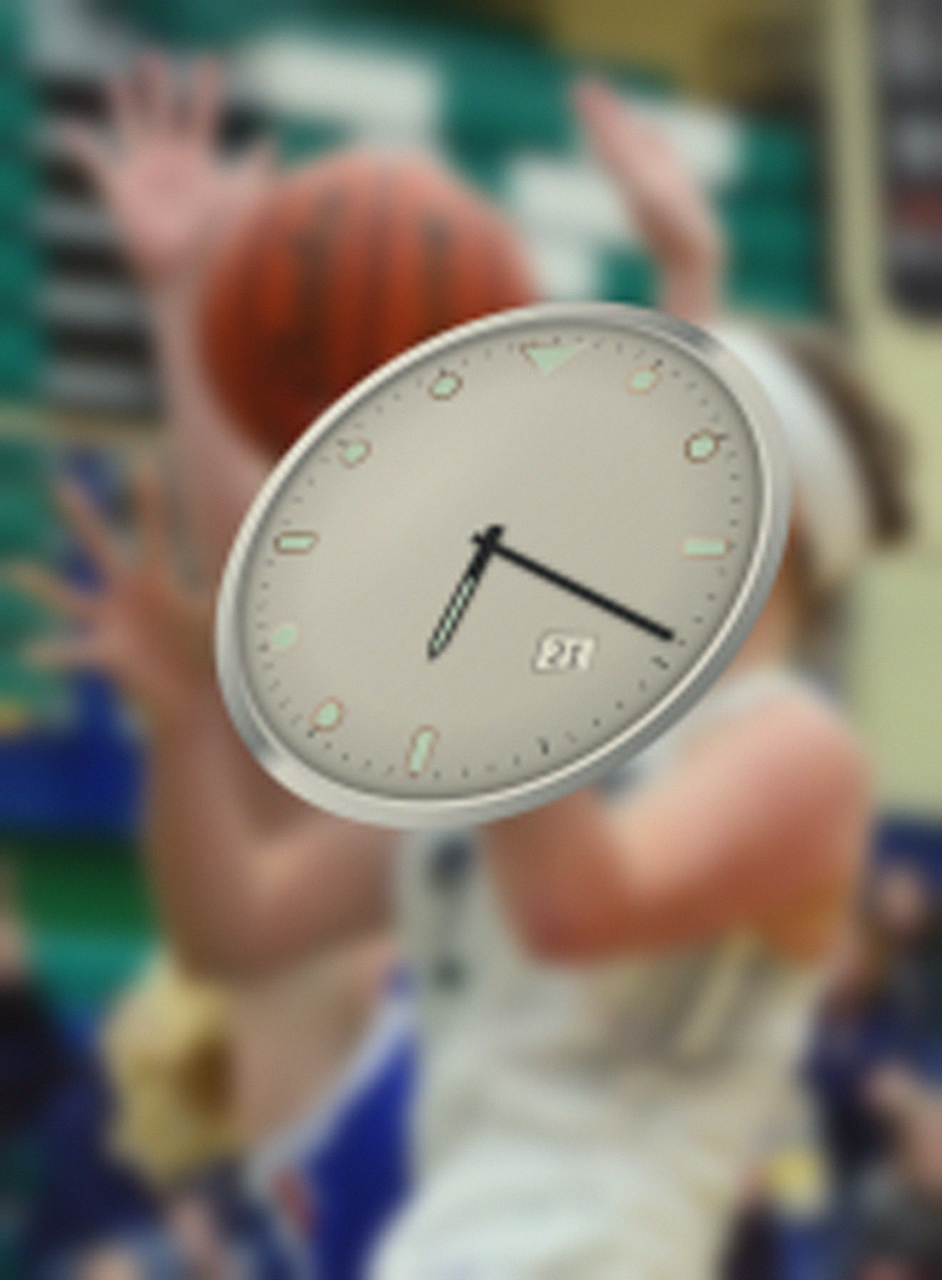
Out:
6 h 19 min
